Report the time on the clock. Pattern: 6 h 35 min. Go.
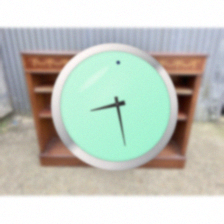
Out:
8 h 28 min
